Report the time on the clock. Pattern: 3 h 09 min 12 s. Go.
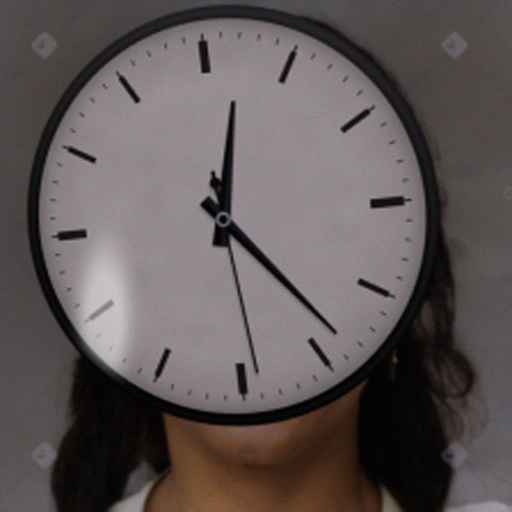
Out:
12 h 23 min 29 s
